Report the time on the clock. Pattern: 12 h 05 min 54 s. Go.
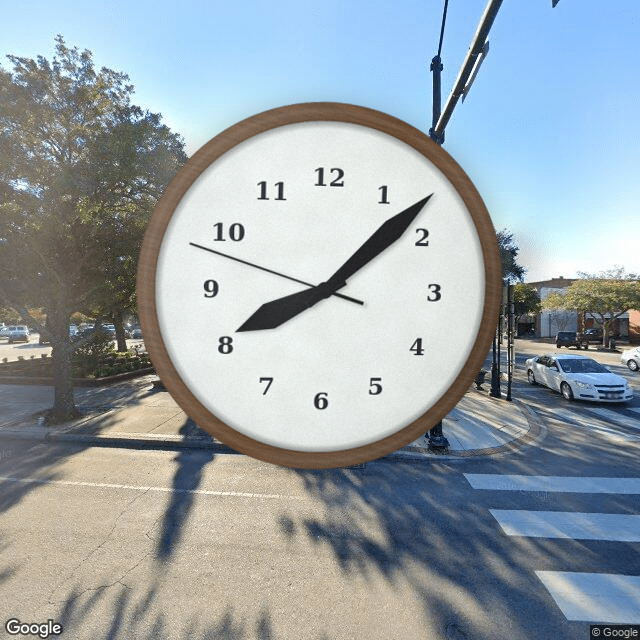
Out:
8 h 07 min 48 s
